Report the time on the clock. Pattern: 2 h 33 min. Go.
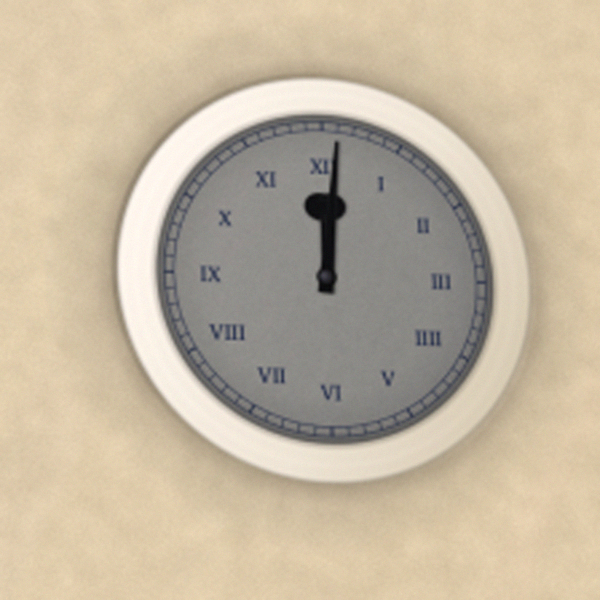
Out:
12 h 01 min
